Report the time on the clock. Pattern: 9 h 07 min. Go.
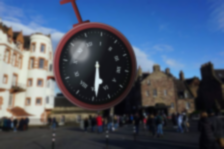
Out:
6 h 34 min
